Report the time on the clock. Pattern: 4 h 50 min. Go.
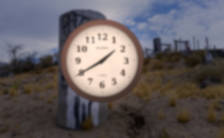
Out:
1 h 40 min
